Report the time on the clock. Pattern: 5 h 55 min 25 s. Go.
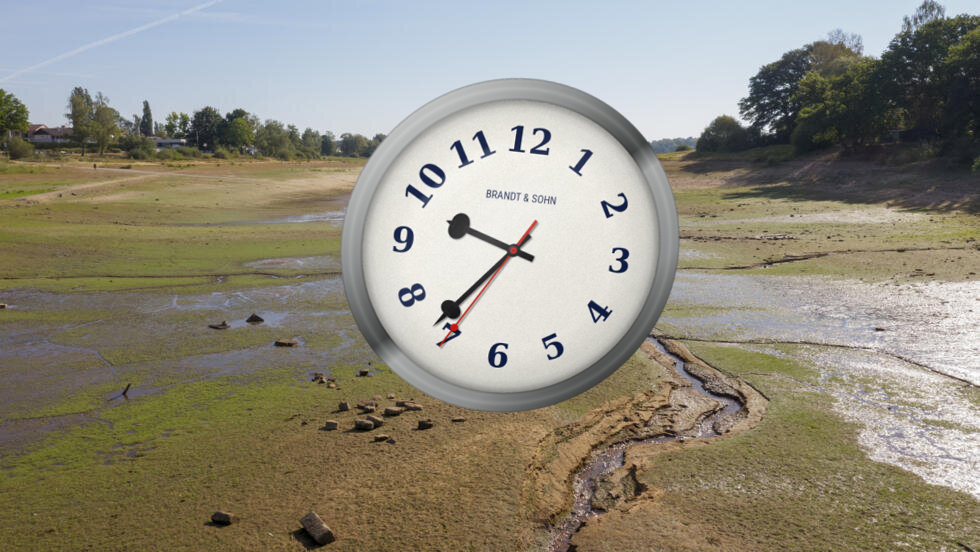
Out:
9 h 36 min 35 s
